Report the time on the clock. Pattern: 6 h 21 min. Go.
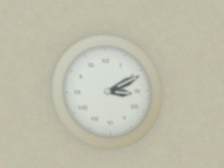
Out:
3 h 11 min
